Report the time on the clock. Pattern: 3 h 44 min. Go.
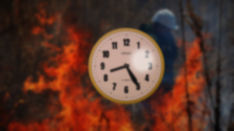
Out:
8 h 25 min
